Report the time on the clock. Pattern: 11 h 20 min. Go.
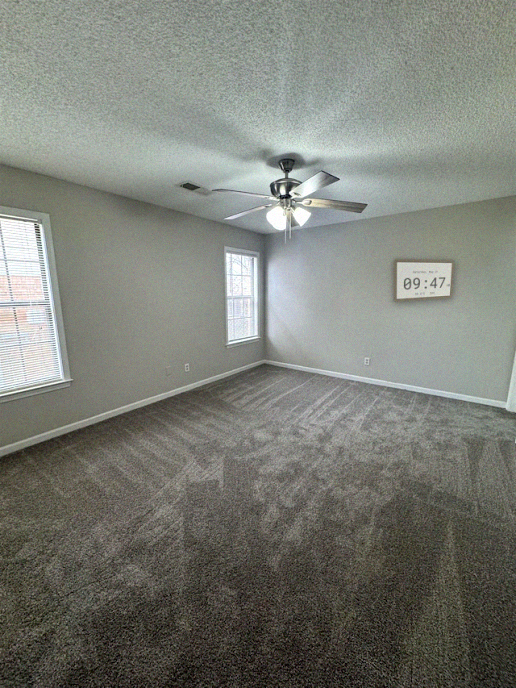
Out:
9 h 47 min
